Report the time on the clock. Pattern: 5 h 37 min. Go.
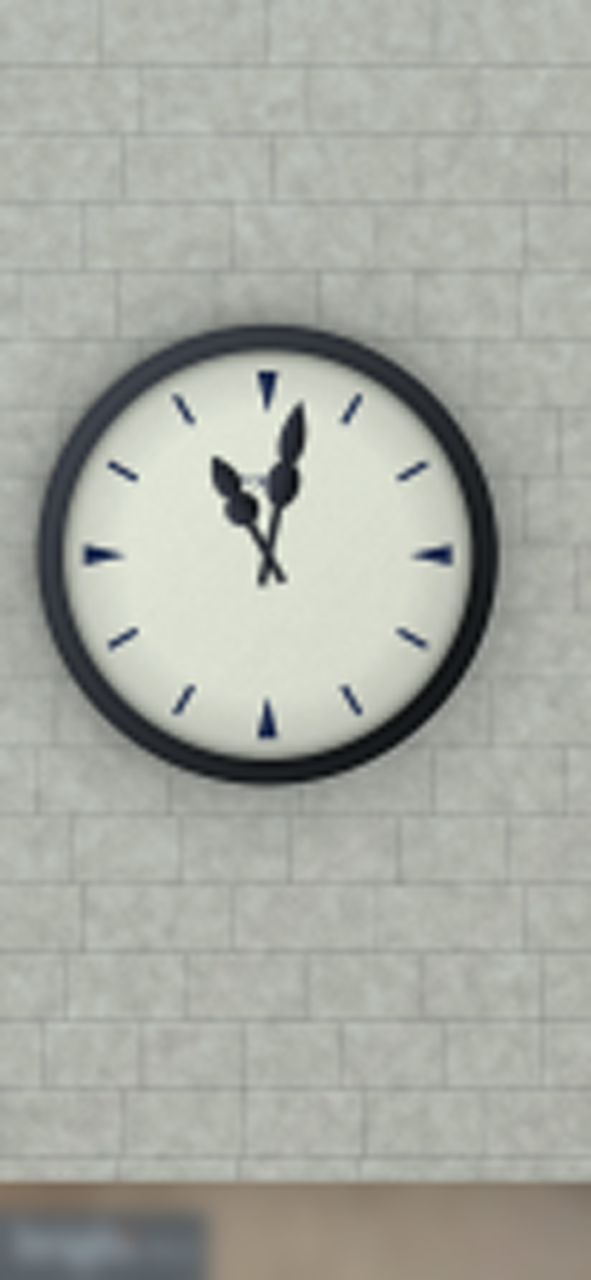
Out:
11 h 02 min
